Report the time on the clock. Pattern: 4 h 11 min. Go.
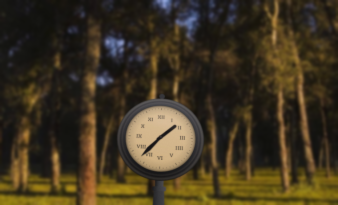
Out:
1 h 37 min
